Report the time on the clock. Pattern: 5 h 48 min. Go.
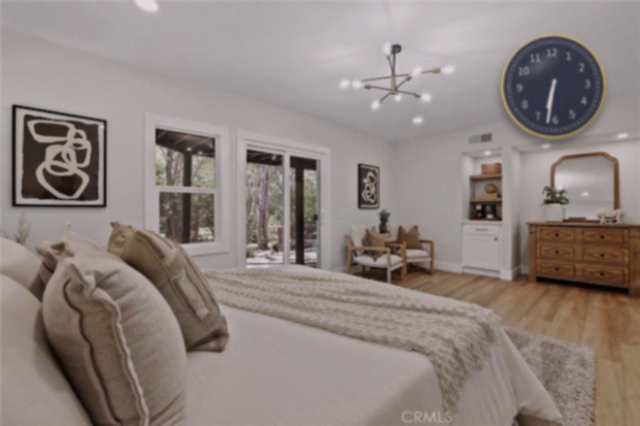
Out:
6 h 32 min
